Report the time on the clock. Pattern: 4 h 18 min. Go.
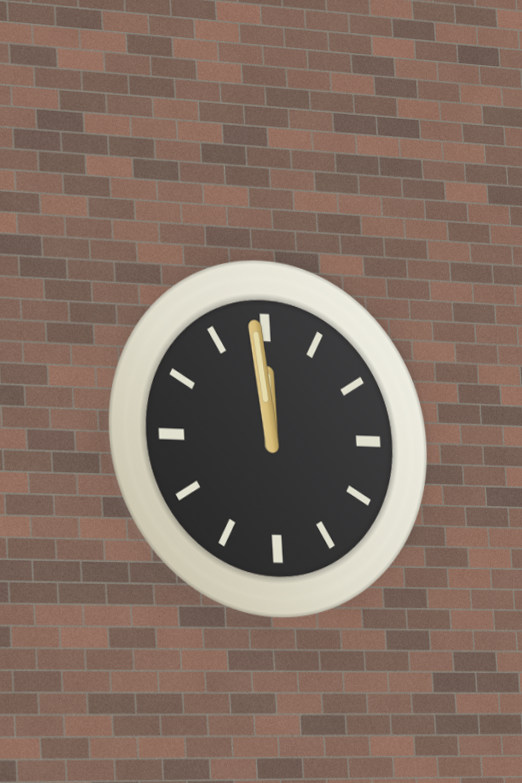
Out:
11 h 59 min
